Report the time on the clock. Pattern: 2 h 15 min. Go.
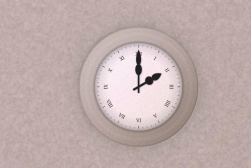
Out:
2 h 00 min
